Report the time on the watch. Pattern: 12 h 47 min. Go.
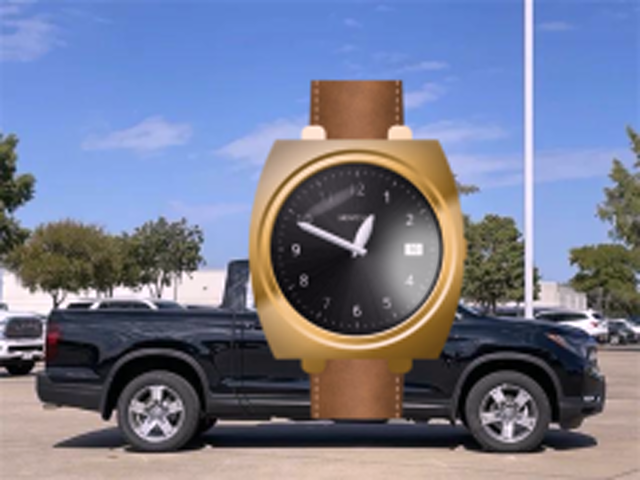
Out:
12 h 49 min
